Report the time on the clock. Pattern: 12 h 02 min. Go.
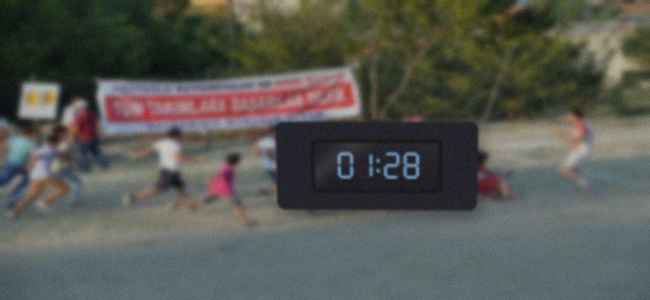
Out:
1 h 28 min
